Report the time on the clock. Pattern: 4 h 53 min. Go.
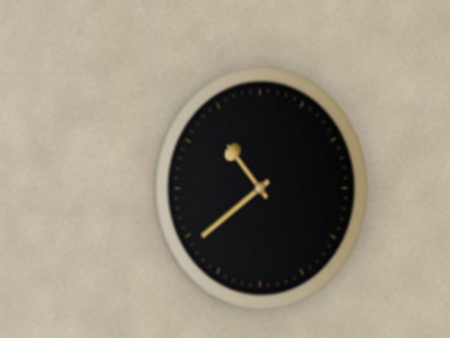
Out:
10 h 39 min
